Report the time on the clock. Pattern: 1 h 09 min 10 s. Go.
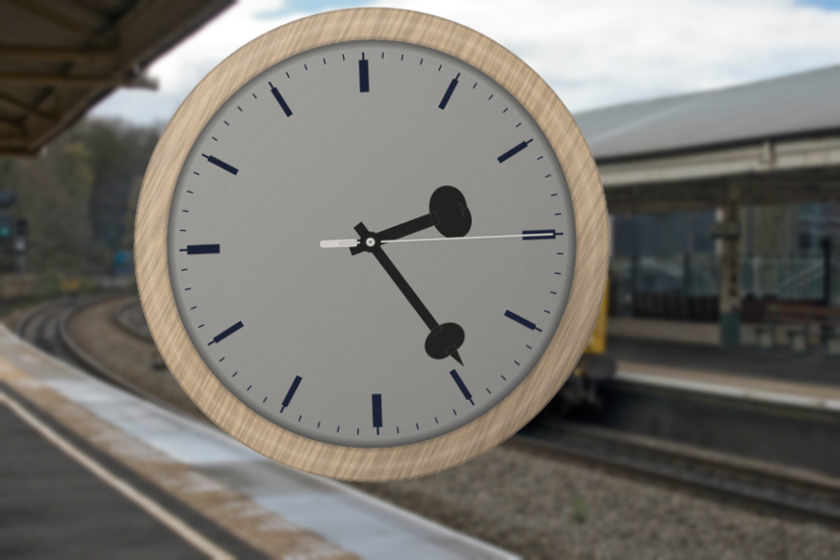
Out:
2 h 24 min 15 s
